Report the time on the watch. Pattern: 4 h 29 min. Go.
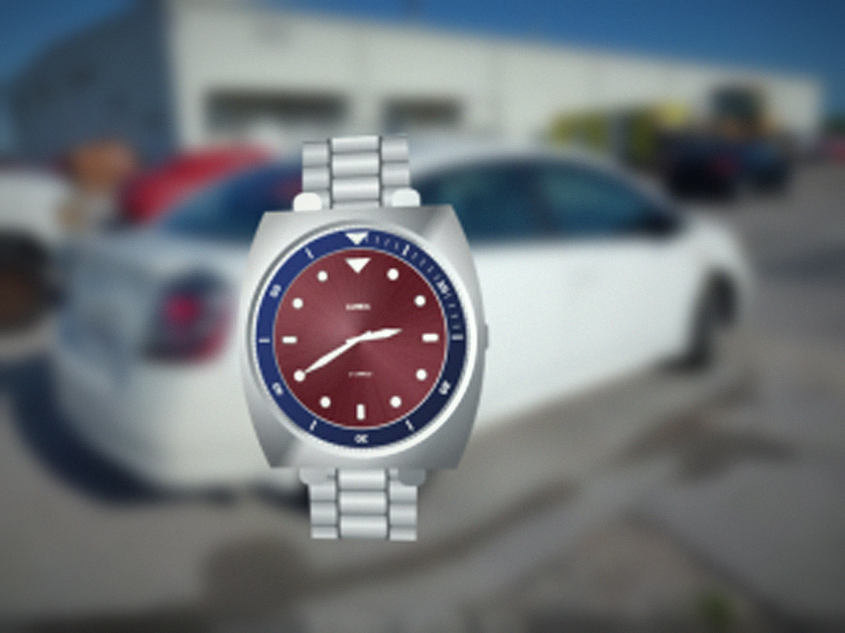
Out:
2 h 40 min
